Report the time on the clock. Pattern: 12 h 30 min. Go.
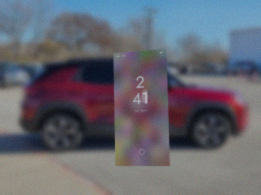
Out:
2 h 41 min
